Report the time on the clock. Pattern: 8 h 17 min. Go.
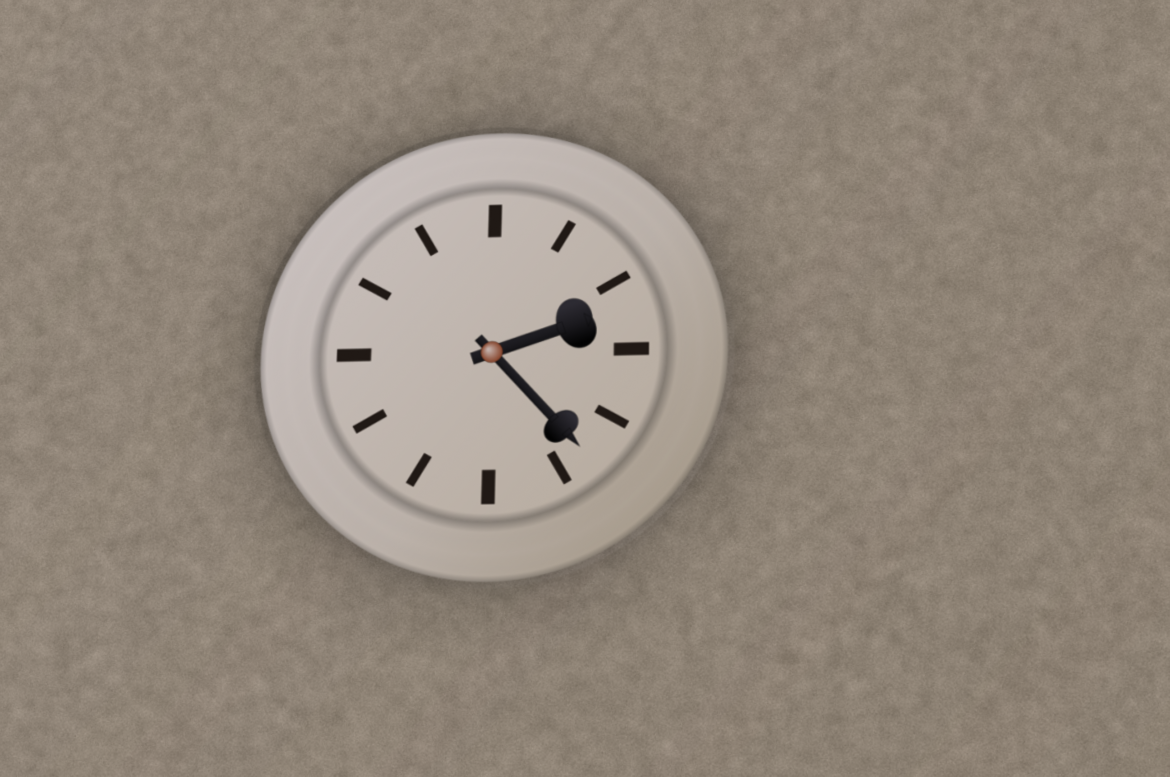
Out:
2 h 23 min
